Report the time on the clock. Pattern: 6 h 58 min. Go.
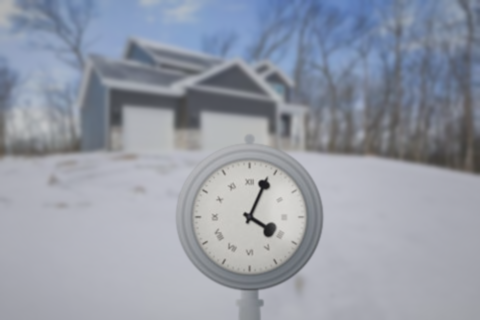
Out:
4 h 04 min
